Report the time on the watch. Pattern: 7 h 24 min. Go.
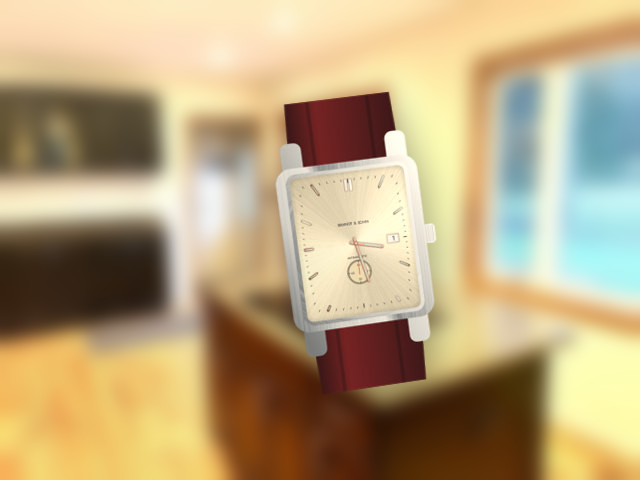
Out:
3 h 28 min
